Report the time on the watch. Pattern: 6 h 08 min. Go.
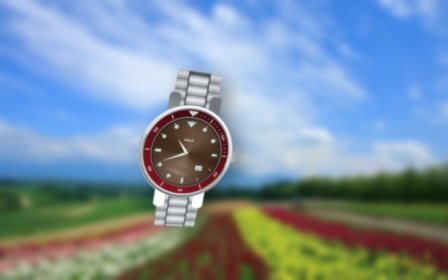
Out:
10 h 41 min
